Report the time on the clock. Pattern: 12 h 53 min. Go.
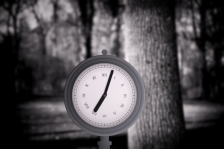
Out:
7 h 03 min
